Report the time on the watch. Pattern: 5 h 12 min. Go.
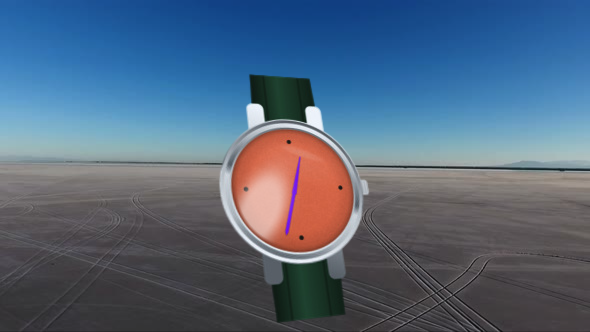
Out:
12 h 33 min
